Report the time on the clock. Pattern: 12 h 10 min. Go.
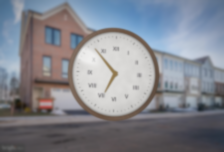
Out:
6 h 53 min
